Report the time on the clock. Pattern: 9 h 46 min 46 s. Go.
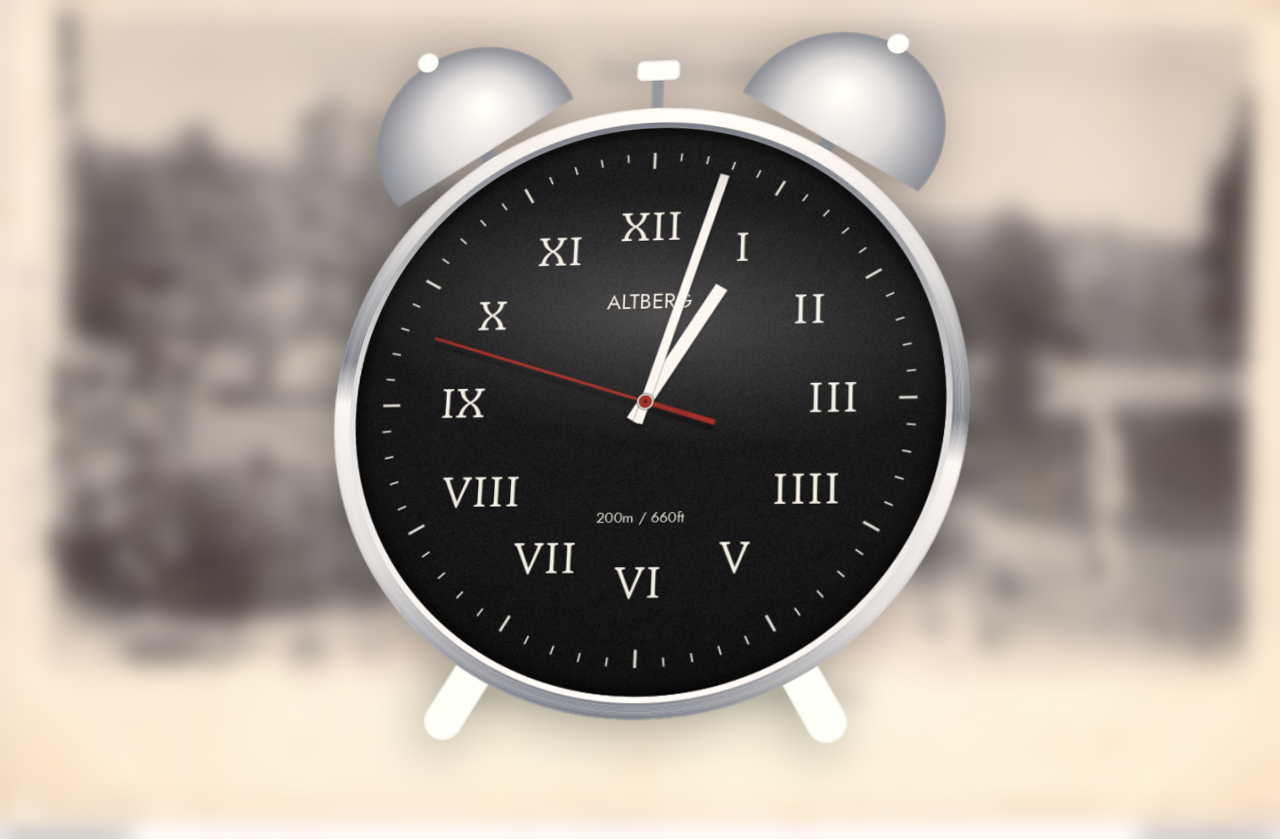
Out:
1 h 02 min 48 s
